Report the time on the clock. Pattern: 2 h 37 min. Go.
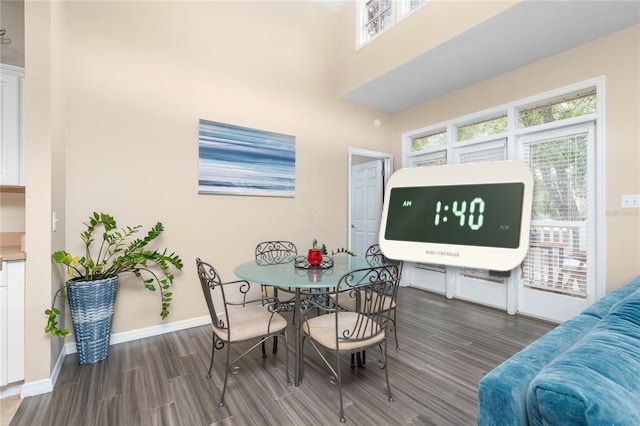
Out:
1 h 40 min
